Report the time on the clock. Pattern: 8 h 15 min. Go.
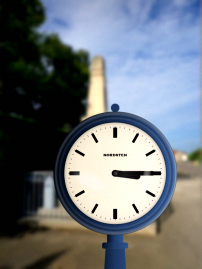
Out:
3 h 15 min
